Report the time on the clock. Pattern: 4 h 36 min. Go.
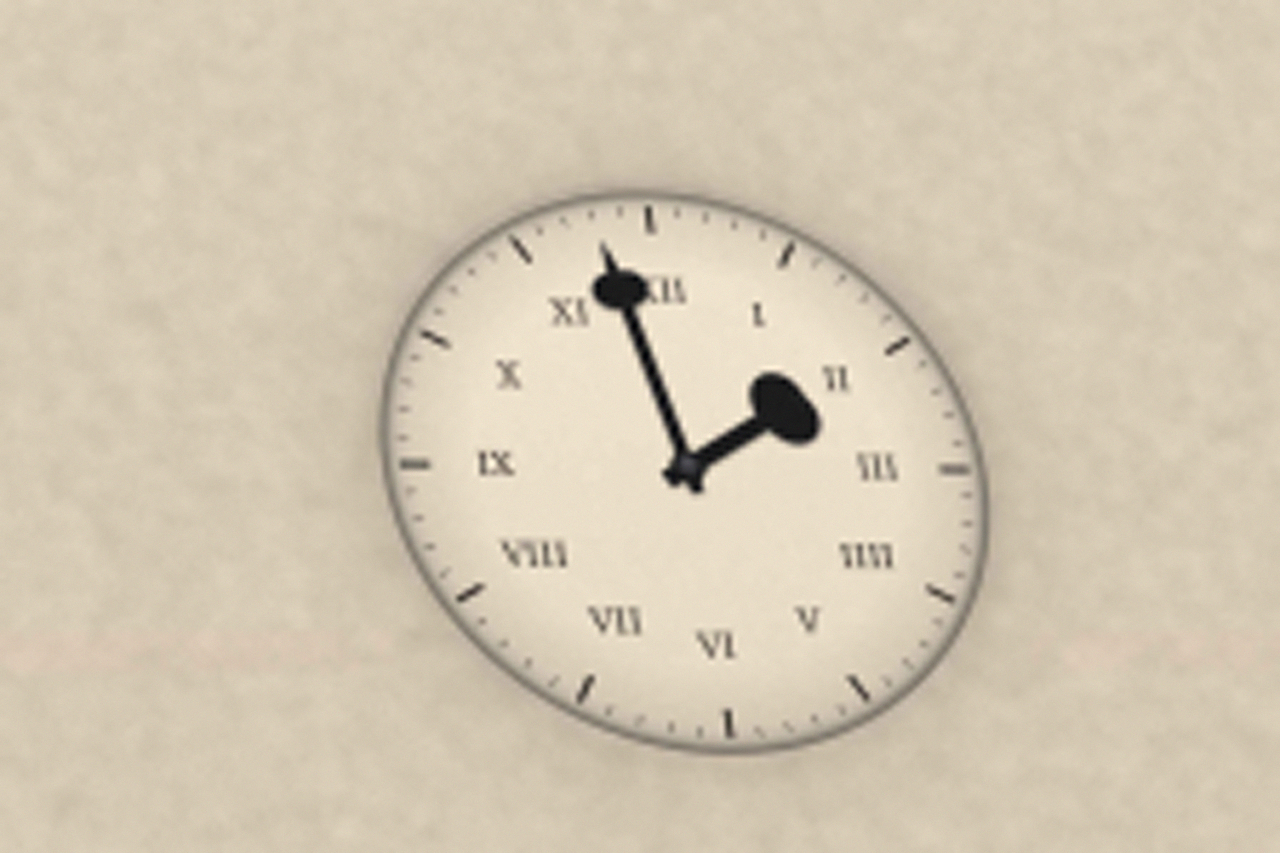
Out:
1 h 58 min
